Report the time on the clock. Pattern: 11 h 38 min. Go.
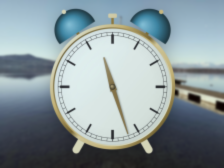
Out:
11 h 27 min
